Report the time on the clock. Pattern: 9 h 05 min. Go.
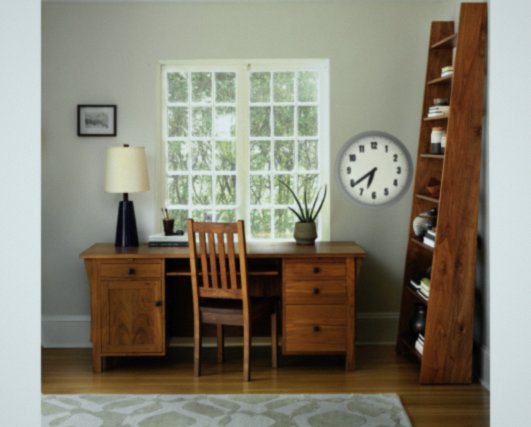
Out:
6 h 39 min
